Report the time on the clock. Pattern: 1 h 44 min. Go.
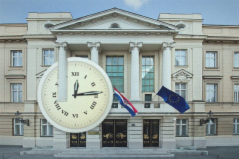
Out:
12 h 14 min
